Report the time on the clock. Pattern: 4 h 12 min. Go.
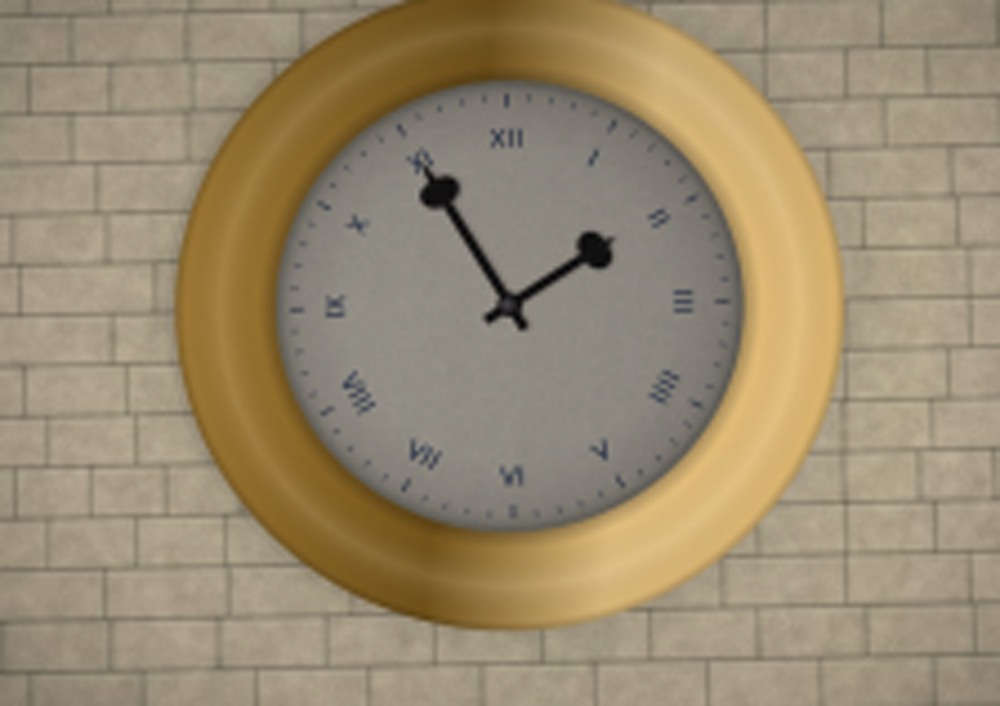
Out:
1 h 55 min
